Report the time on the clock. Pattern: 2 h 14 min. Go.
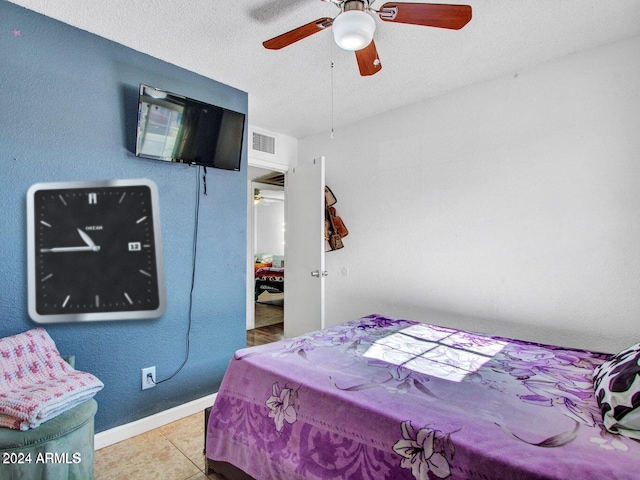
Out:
10 h 45 min
